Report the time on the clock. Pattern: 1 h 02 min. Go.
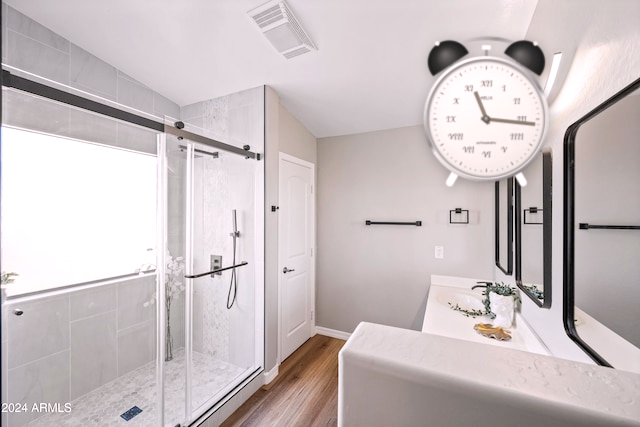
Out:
11 h 16 min
